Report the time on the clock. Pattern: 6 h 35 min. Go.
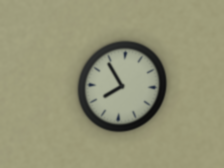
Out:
7 h 54 min
